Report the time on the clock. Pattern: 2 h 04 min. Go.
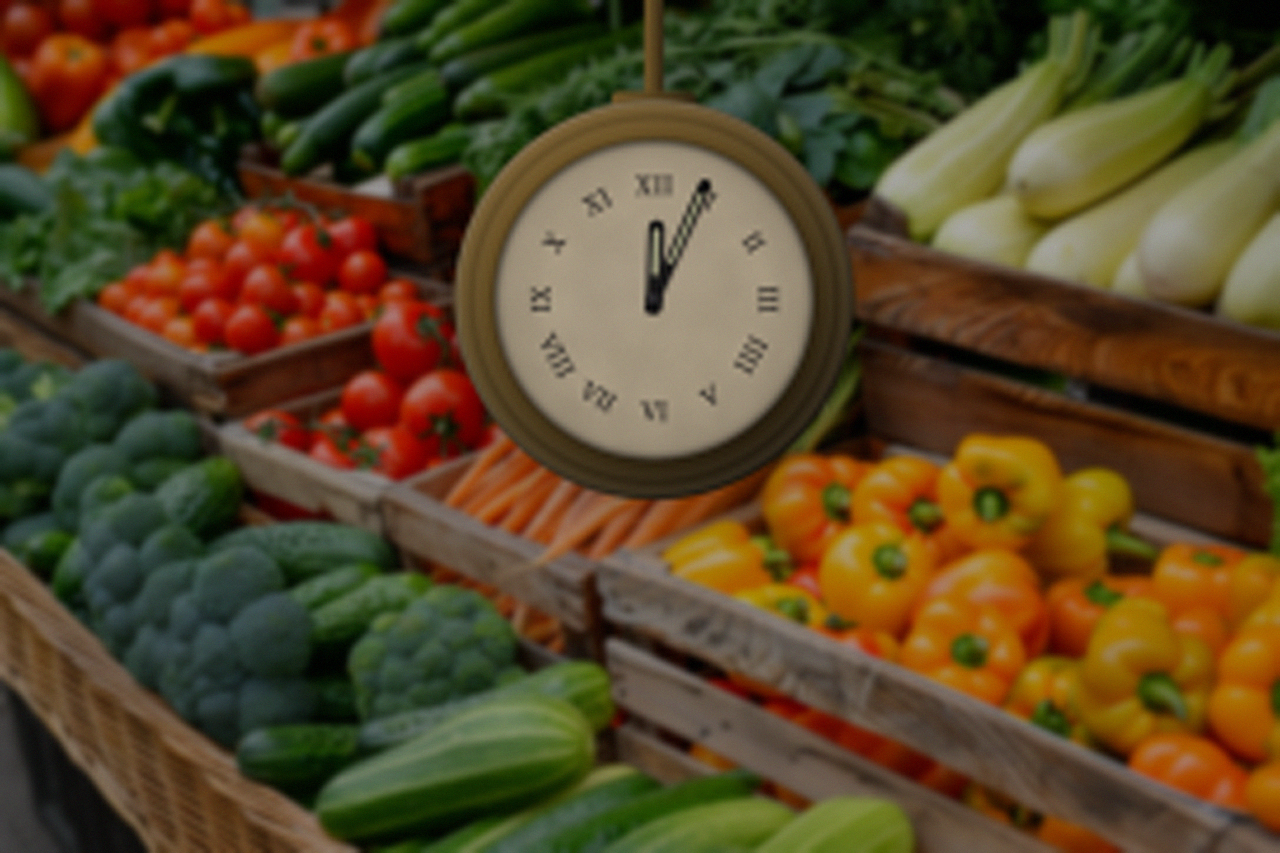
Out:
12 h 04 min
